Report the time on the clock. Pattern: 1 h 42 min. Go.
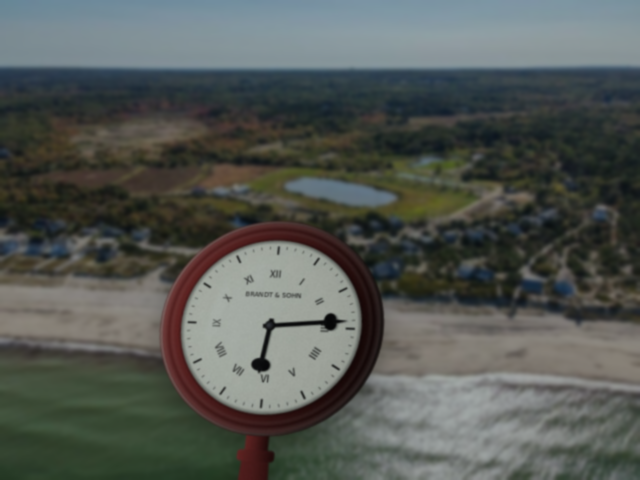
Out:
6 h 14 min
